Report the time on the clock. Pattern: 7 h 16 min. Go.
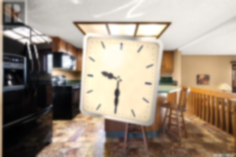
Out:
9 h 30 min
